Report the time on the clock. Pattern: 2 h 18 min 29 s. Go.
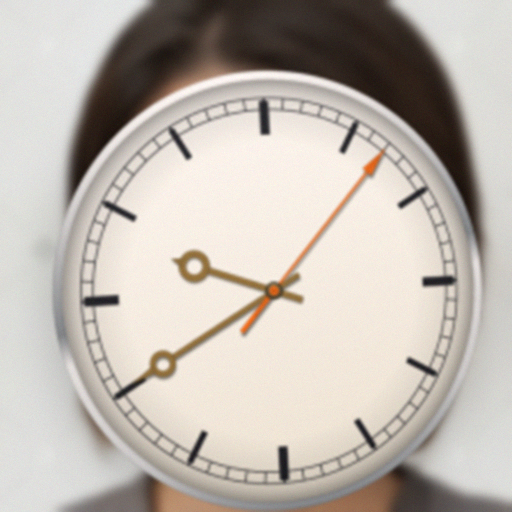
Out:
9 h 40 min 07 s
